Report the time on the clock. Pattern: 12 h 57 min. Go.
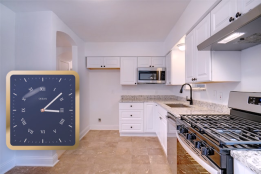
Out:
3 h 08 min
